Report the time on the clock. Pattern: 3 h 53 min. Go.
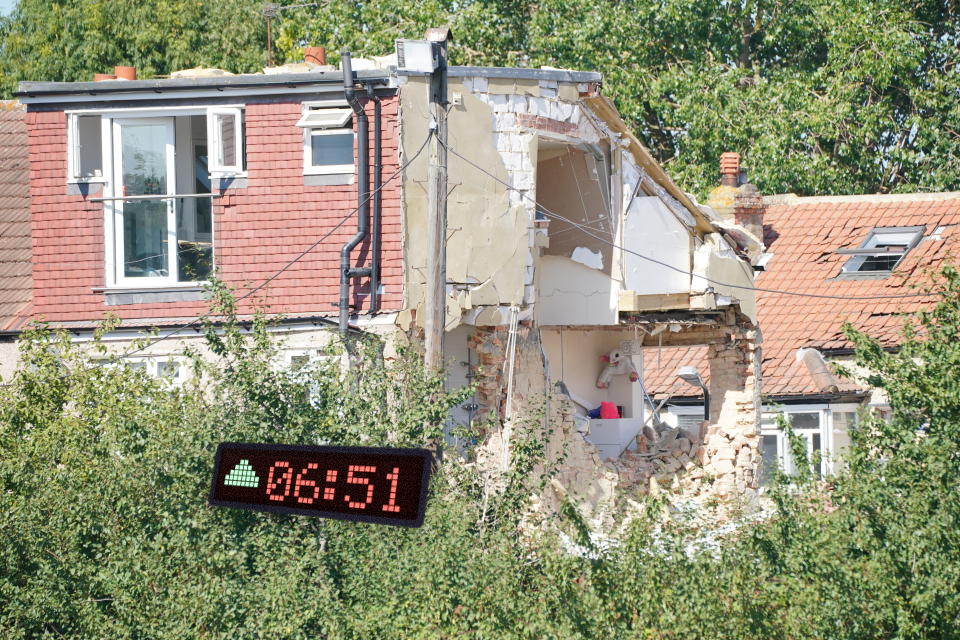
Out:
6 h 51 min
